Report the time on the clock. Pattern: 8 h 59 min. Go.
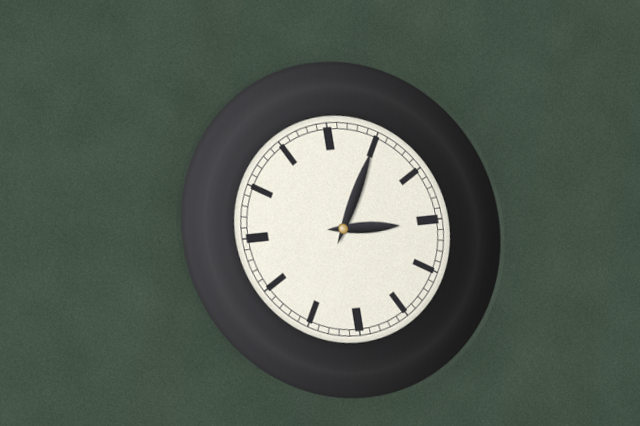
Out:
3 h 05 min
